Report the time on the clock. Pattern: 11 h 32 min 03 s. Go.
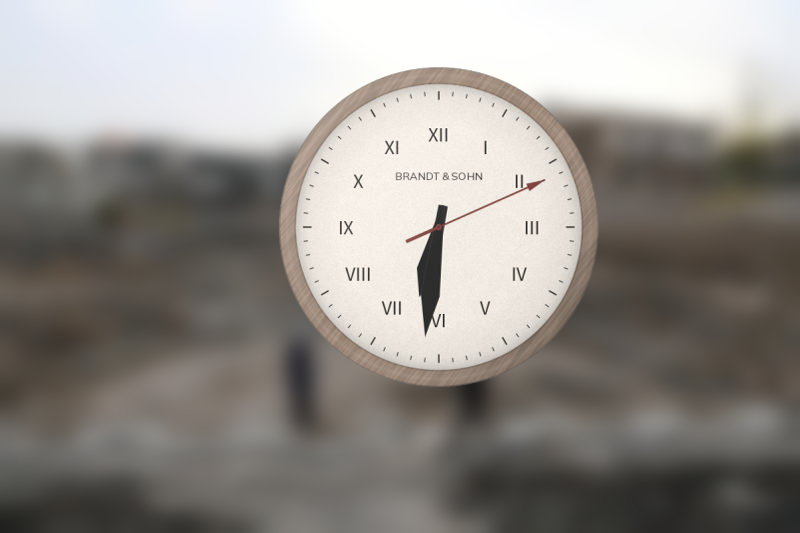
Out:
6 h 31 min 11 s
